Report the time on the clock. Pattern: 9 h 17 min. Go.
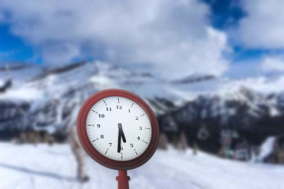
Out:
5 h 31 min
